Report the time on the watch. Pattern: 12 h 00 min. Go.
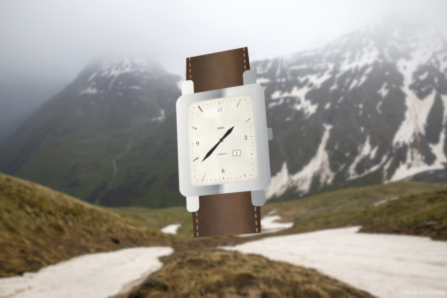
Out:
1 h 38 min
